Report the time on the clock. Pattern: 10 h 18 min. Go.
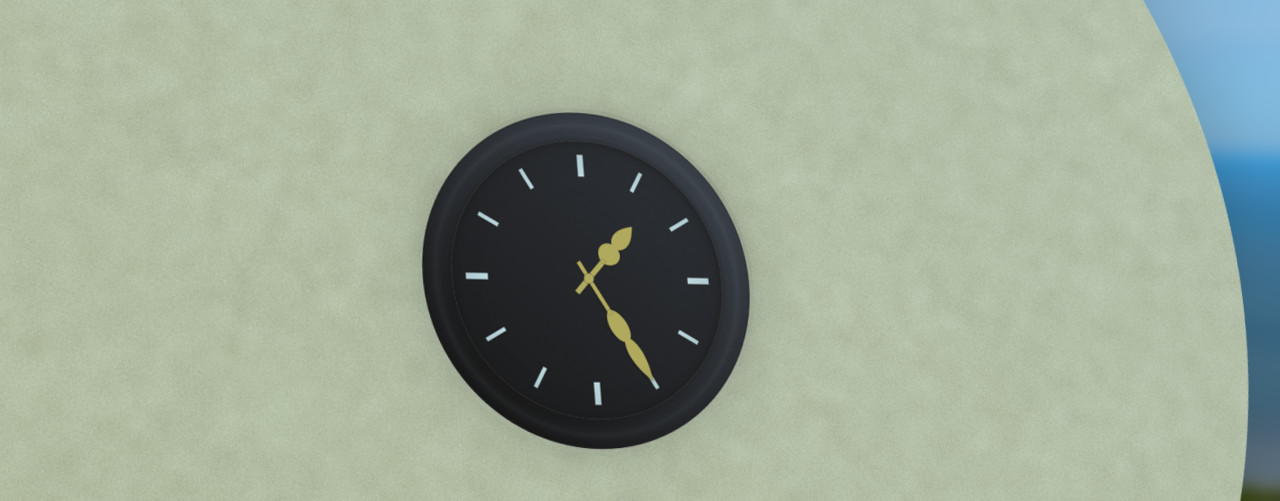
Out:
1 h 25 min
